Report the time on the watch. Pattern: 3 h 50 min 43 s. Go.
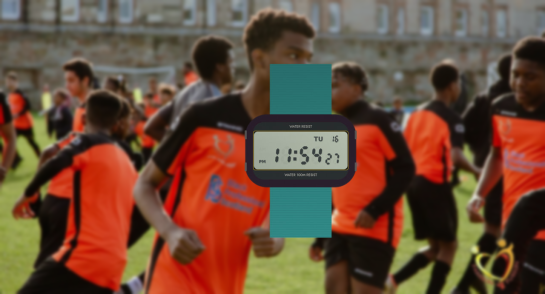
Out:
11 h 54 min 27 s
